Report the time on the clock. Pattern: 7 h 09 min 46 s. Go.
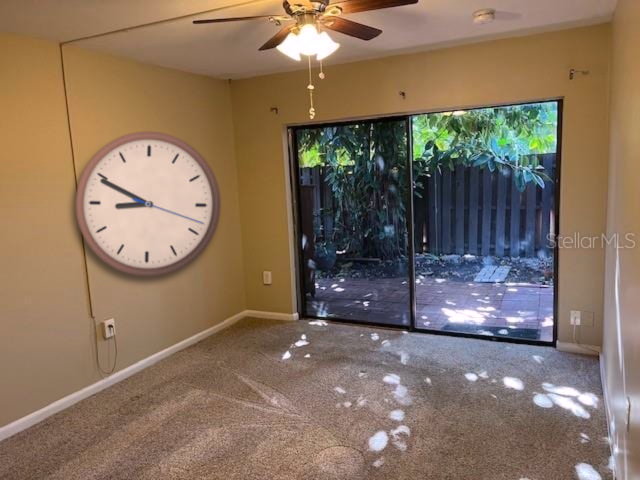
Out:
8 h 49 min 18 s
